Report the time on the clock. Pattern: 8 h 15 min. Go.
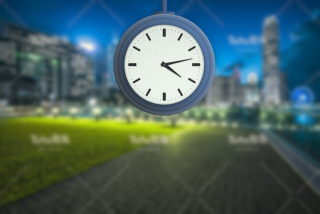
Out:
4 h 13 min
